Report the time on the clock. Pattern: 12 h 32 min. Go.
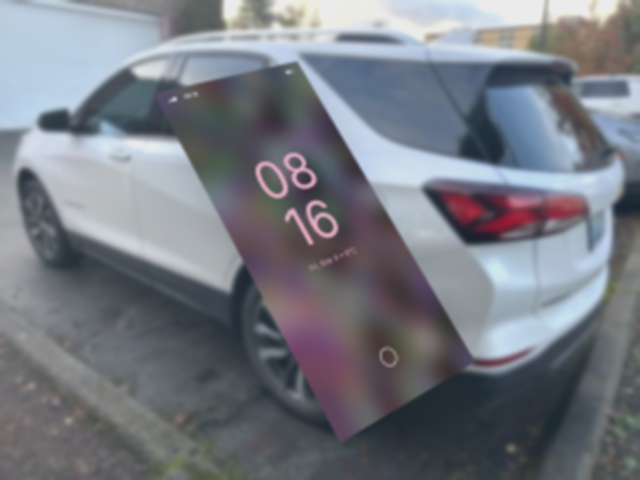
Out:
8 h 16 min
